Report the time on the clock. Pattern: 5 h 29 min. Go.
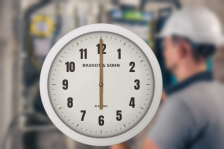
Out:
6 h 00 min
